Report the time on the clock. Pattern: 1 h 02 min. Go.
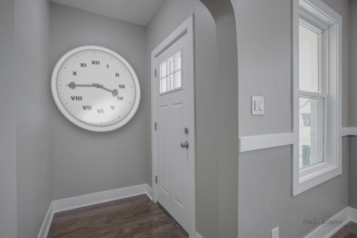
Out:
3 h 45 min
